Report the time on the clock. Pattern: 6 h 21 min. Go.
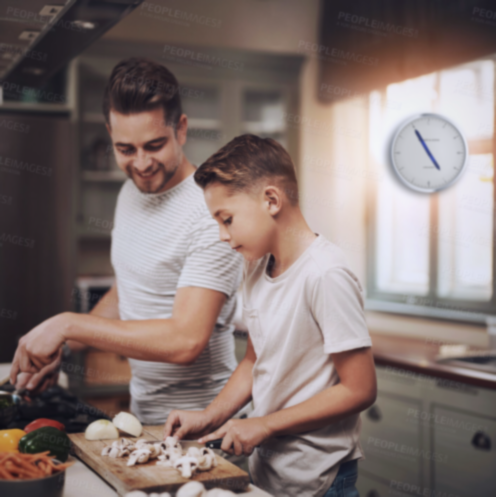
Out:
4 h 55 min
